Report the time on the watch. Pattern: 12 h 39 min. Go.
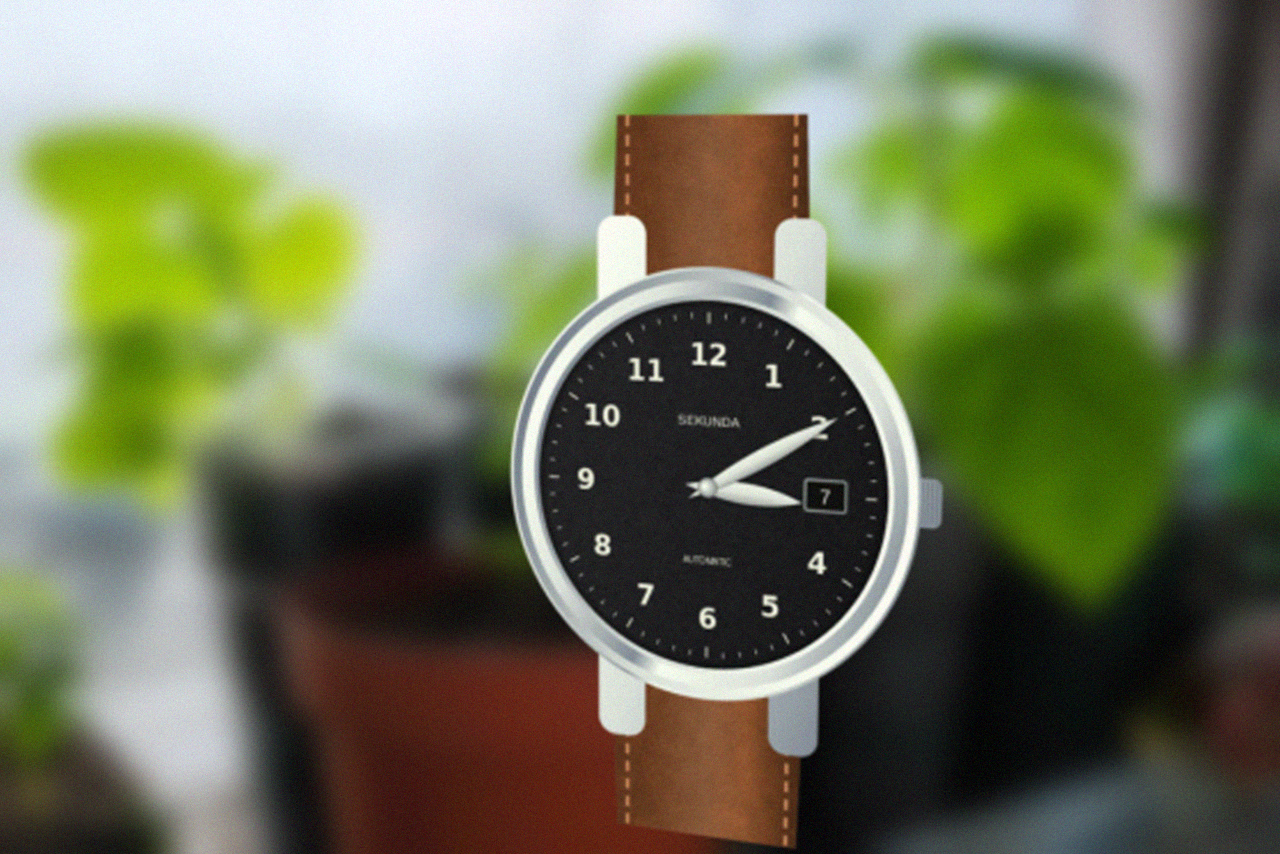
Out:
3 h 10 min
